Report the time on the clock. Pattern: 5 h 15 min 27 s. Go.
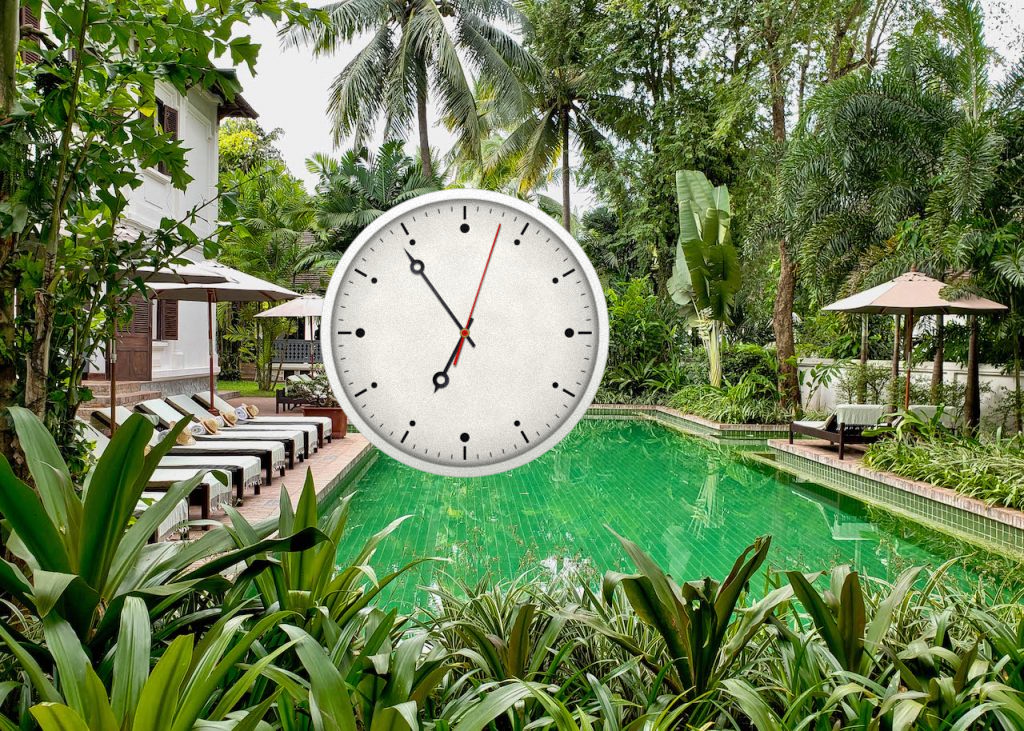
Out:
6 h 54 min 03 s
